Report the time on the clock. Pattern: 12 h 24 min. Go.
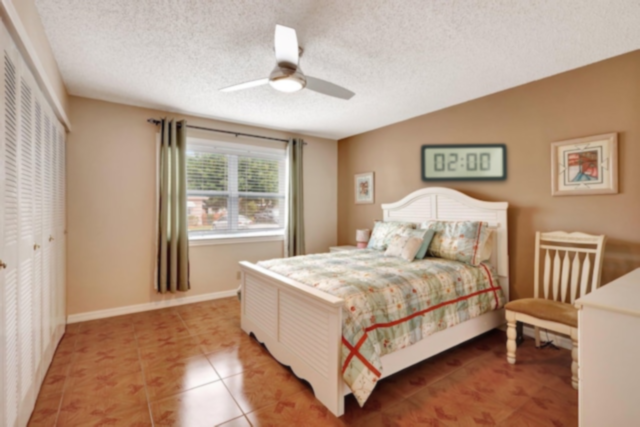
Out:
2 h 00 min
